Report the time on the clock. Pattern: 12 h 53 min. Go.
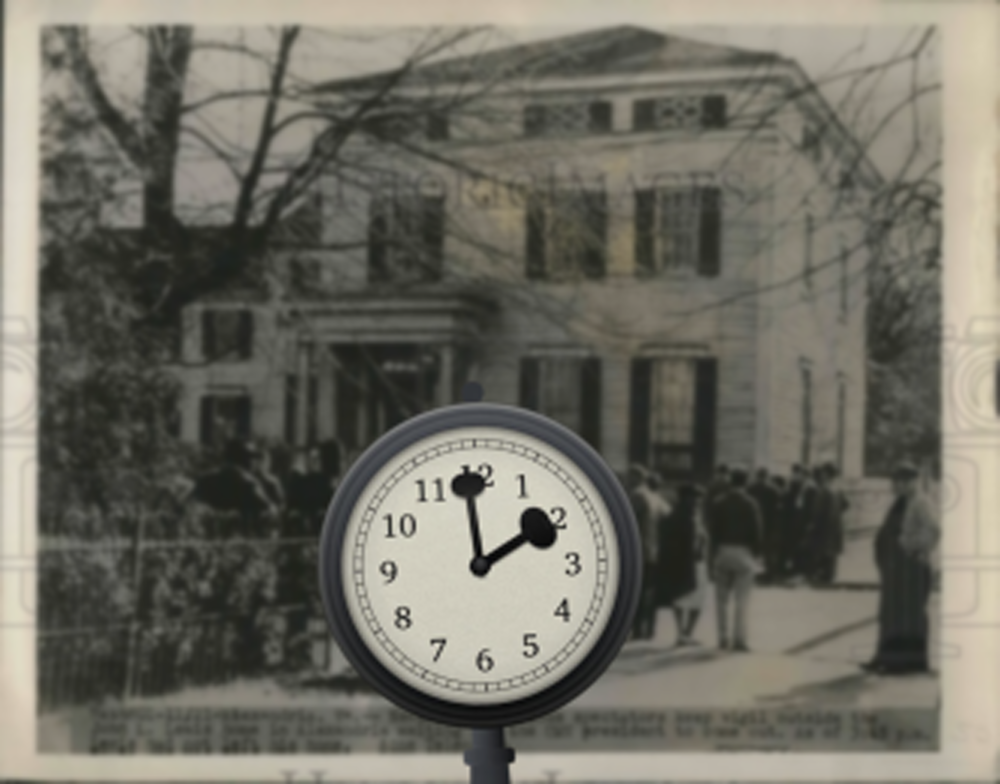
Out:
1 h 59 min
